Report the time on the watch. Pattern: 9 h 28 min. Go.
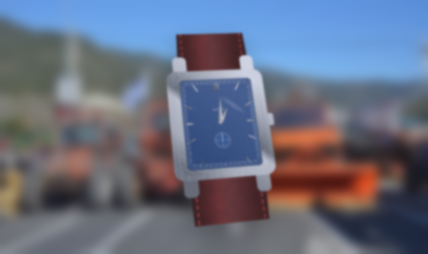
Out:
1 h 01 min
